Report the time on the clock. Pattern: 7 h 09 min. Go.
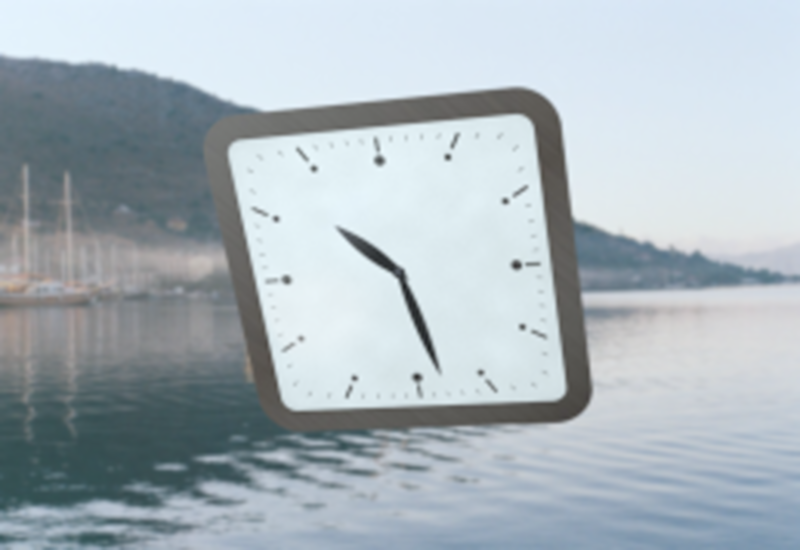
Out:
10 h 28 min
